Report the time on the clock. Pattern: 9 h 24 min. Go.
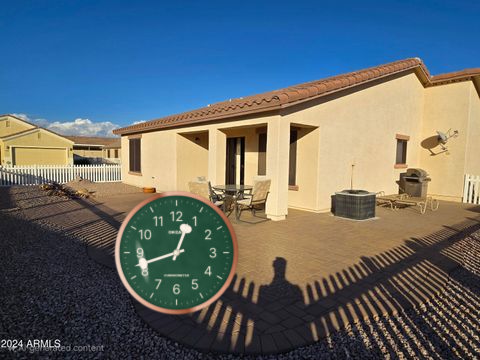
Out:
12 h 42 min
